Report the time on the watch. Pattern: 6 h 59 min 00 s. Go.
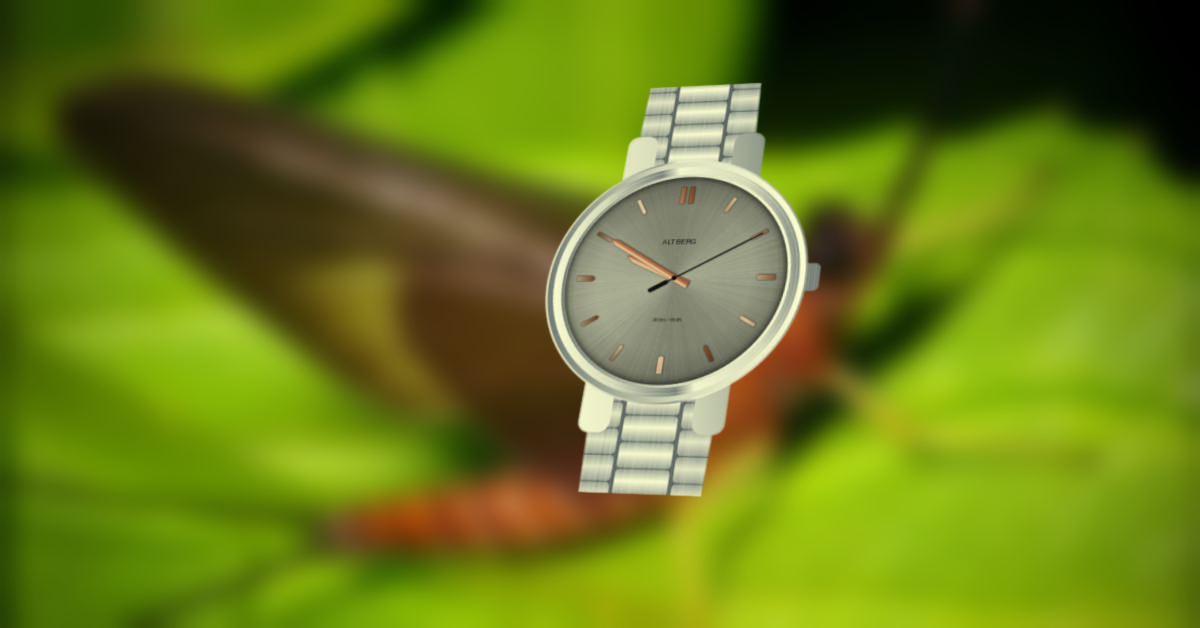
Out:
9 h 50 min 10 s
